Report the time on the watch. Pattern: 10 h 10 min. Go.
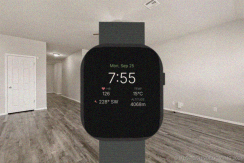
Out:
7 h 55 min
